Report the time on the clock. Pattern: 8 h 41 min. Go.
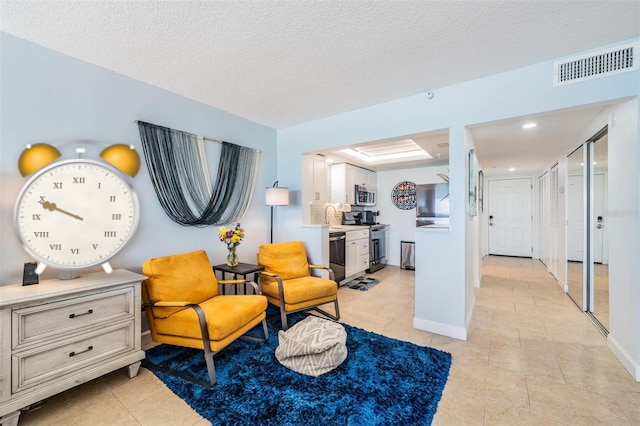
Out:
9 h 49 min
